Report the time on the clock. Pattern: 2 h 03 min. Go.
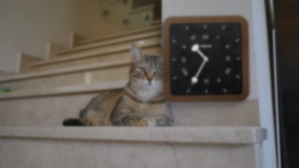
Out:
10 h 35 min
